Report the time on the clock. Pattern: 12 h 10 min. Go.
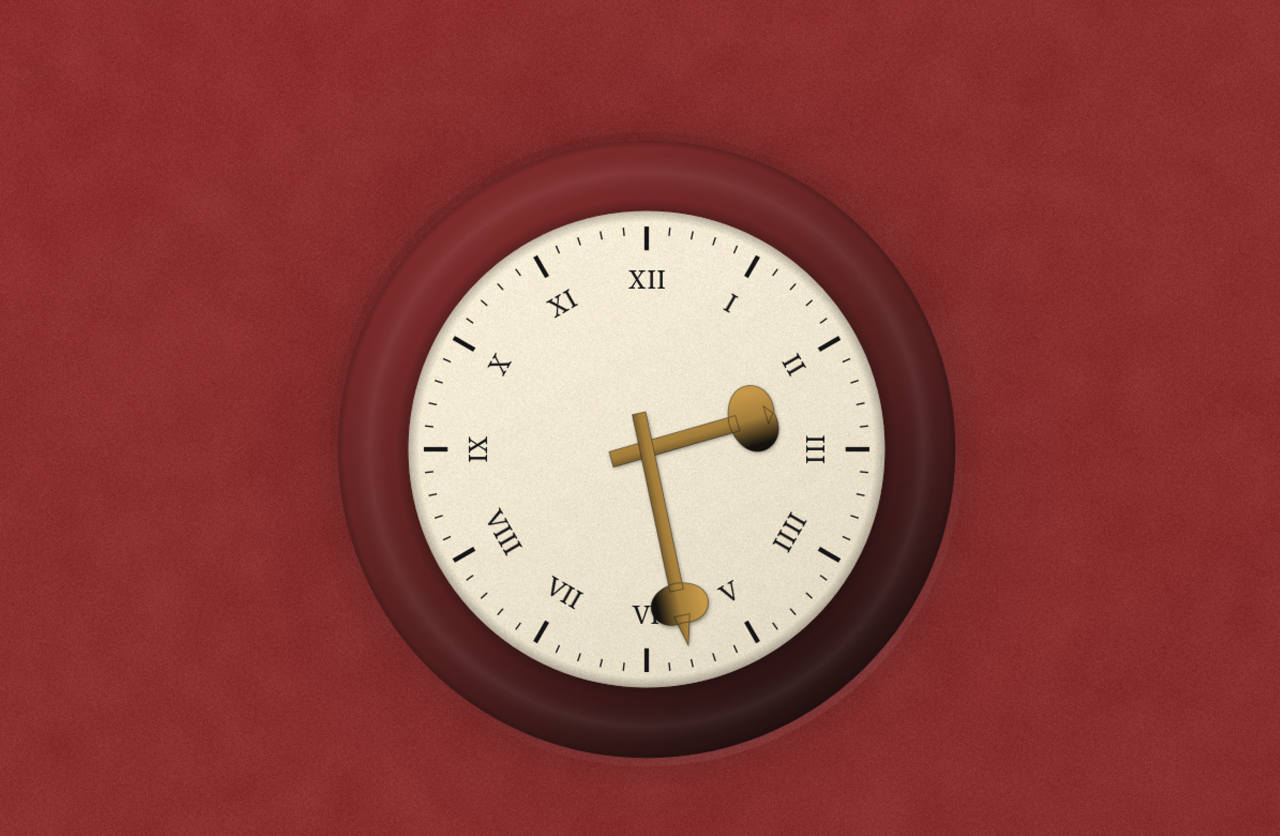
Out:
2 h 28 min
